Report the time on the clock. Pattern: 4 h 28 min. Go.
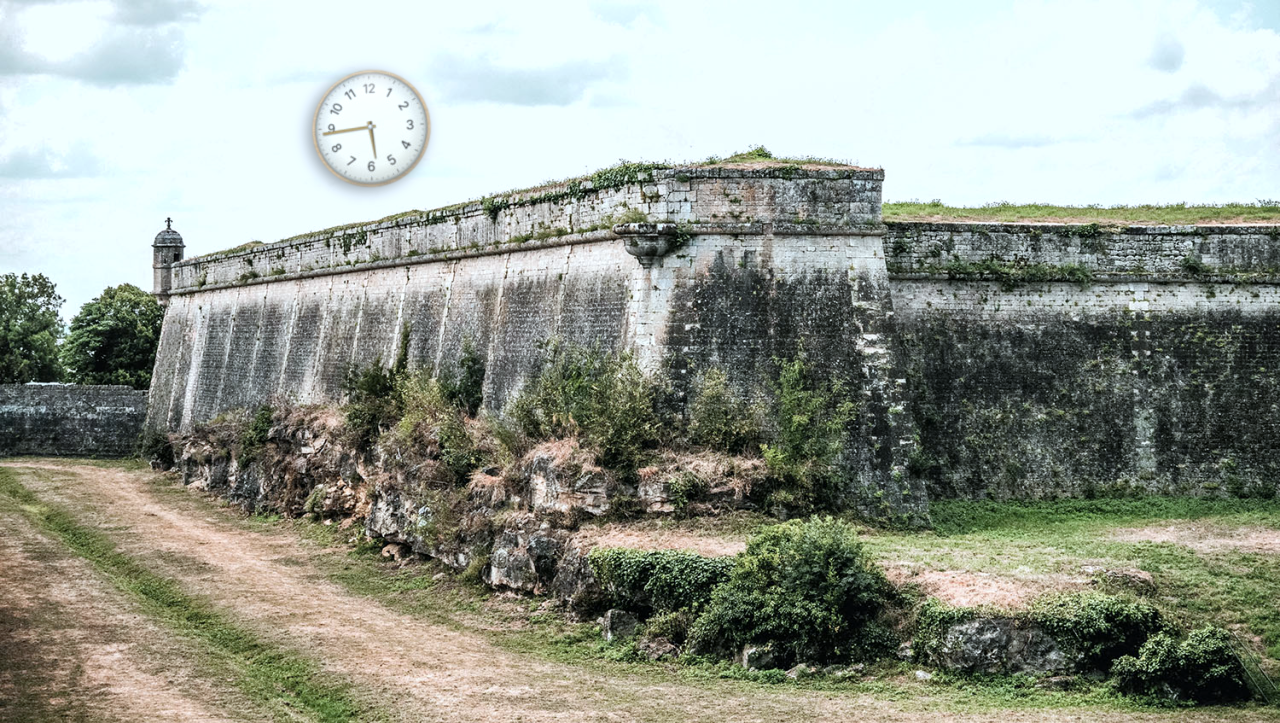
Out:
5 h 44 min
